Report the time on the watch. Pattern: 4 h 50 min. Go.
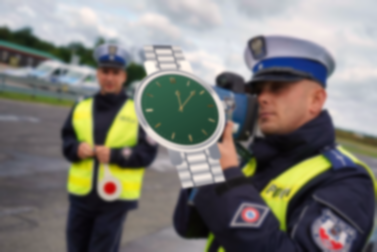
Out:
12 h 08 min
